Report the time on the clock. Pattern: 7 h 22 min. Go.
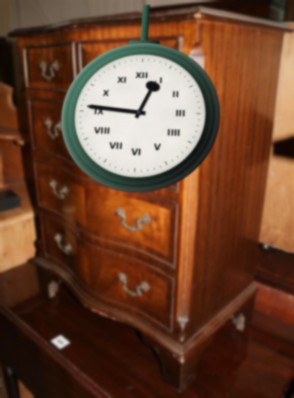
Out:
12 h 46 min
